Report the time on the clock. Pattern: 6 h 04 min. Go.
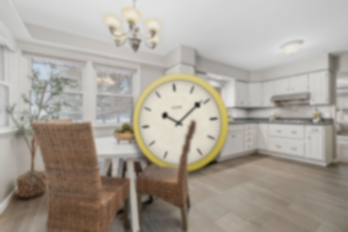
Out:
10 h 09 min
